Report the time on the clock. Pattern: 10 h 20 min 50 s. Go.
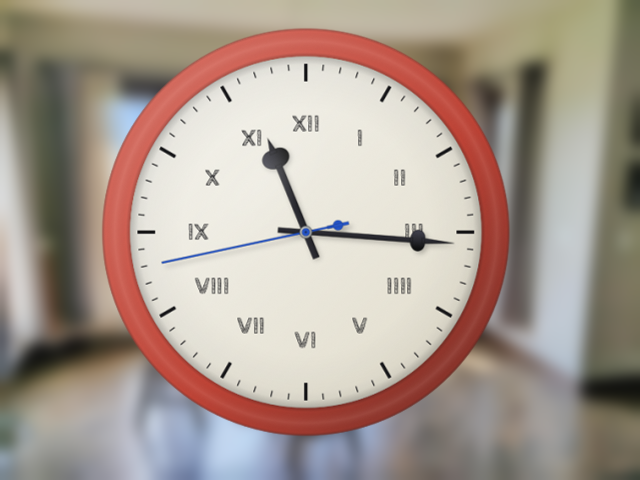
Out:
11 h 15 min 43 s
